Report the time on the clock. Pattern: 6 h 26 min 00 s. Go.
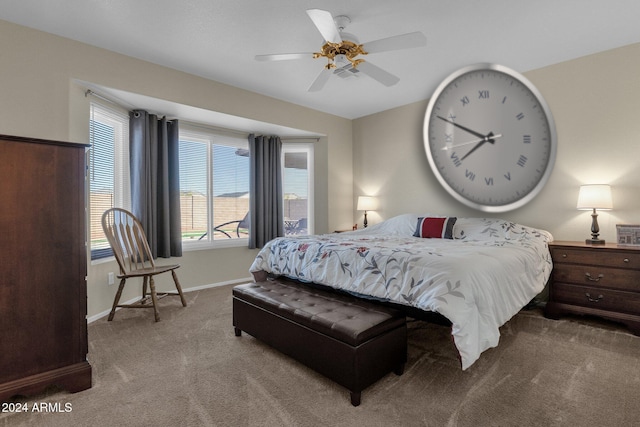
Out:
7 h 48 min 43 s
